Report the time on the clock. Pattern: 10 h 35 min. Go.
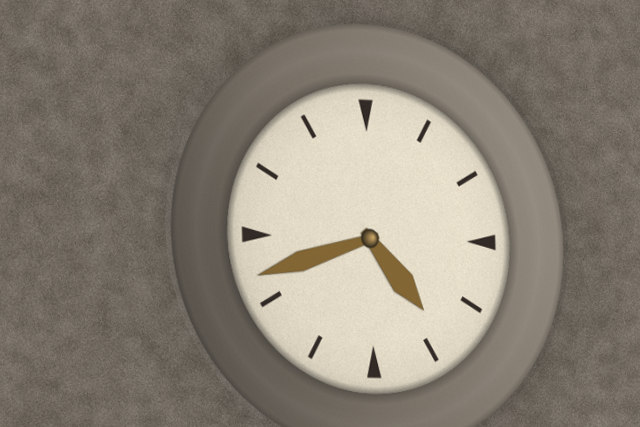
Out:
4 h 42 min
